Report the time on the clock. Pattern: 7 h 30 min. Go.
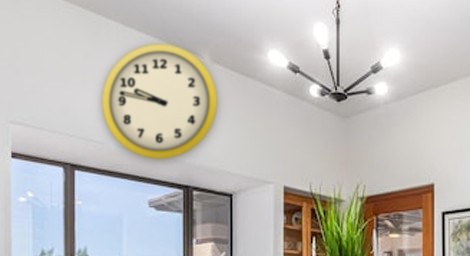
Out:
9 h 47 min
